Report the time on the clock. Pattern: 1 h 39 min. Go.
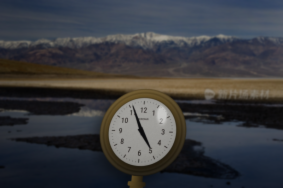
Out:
4 h 56 min
